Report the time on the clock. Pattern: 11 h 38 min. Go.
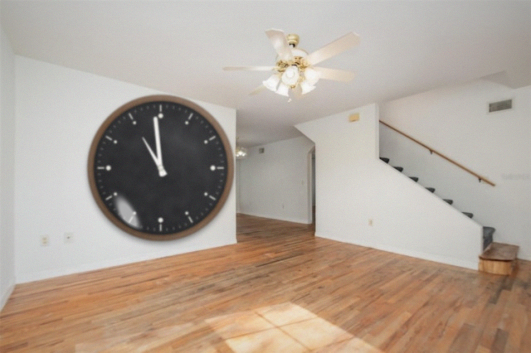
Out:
10 h 59 min
